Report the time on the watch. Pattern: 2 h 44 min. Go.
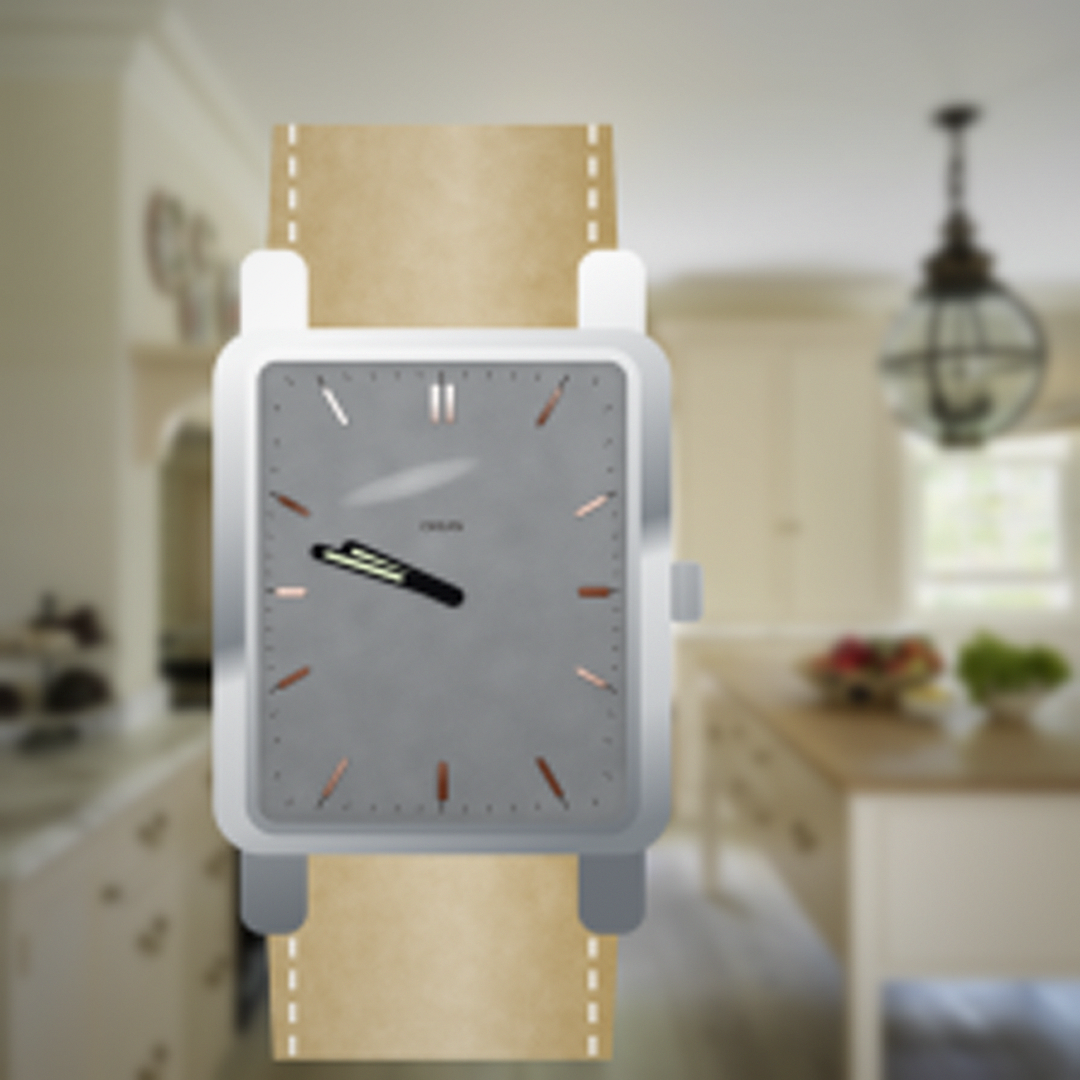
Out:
9 h 48 min
